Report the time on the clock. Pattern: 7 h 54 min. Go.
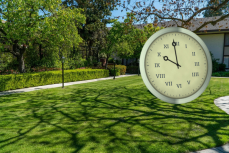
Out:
9 h 59 min
